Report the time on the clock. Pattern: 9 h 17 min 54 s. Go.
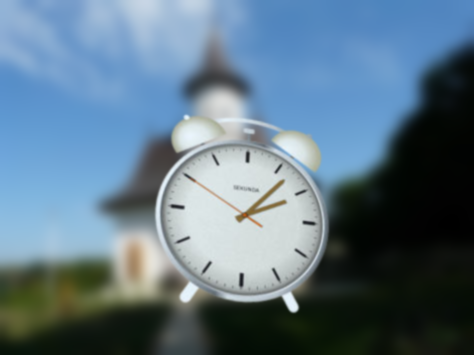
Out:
2 h 06 min 50 s
